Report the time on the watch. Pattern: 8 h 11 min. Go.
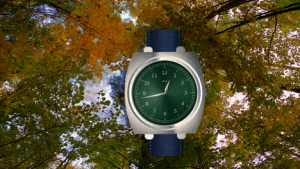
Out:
12 h 43 min
